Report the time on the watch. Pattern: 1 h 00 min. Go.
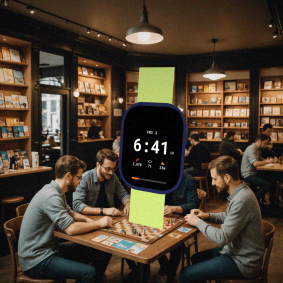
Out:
6 h 41 min
